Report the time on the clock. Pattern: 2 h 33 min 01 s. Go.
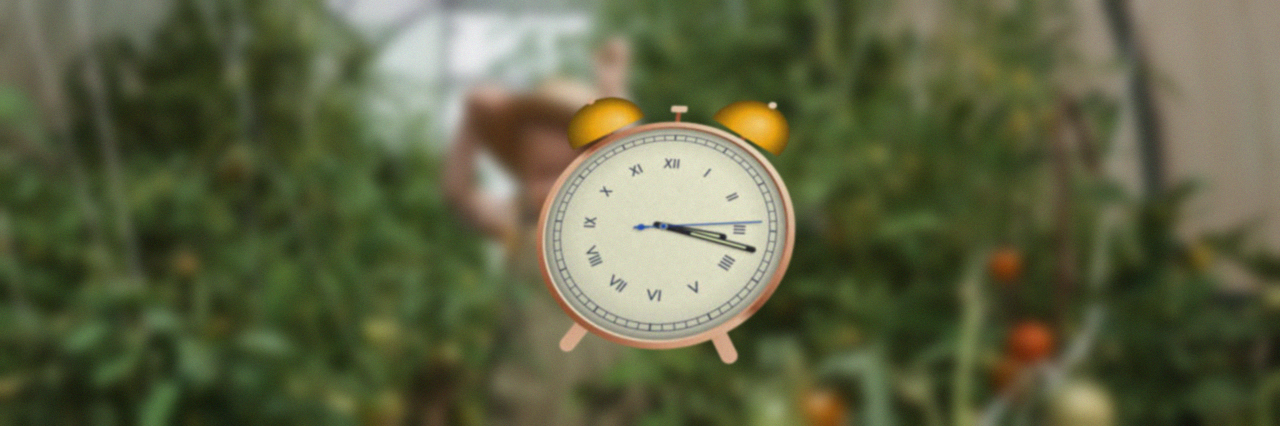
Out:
3 h 17 min 14 s
